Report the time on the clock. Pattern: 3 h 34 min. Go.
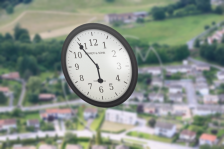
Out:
5 h 54 min
